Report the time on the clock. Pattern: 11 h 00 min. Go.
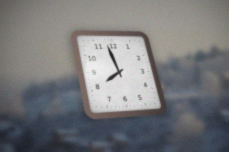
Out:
7 h 58 min
